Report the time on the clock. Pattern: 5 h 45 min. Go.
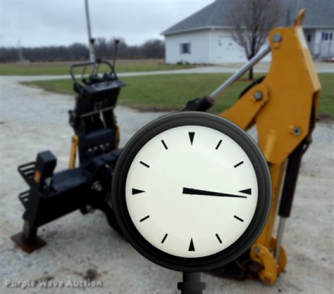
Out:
3 h 16 min
